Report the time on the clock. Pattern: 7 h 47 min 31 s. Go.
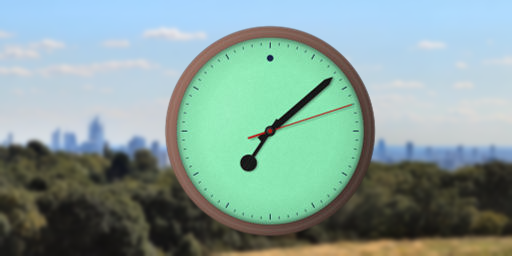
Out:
7 h 08 min 12 s
